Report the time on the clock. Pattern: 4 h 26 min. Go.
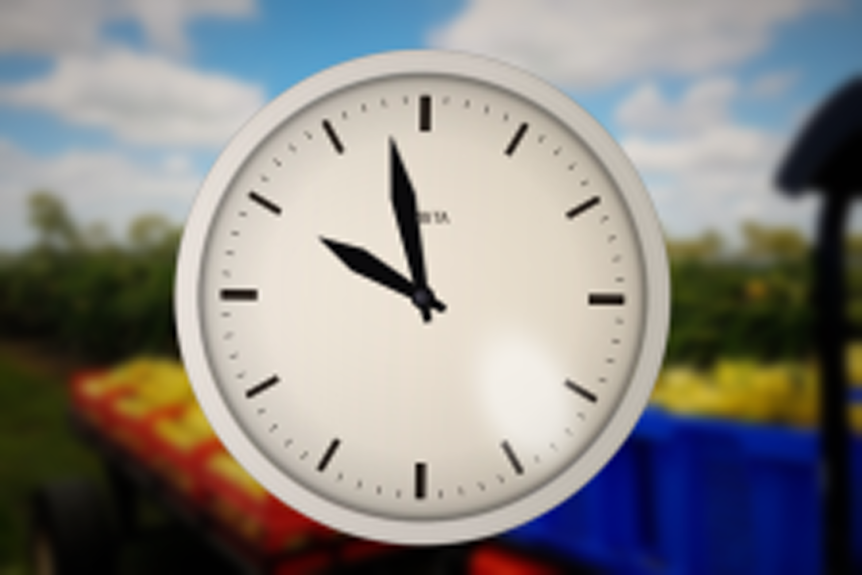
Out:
9 h 58 min
